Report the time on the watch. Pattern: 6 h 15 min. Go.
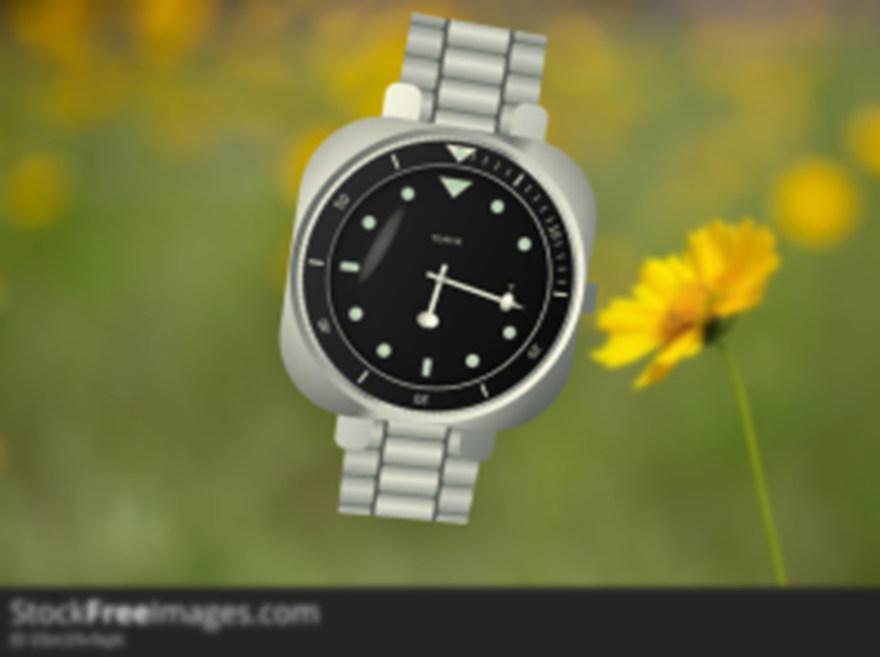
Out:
6 h 17 min
